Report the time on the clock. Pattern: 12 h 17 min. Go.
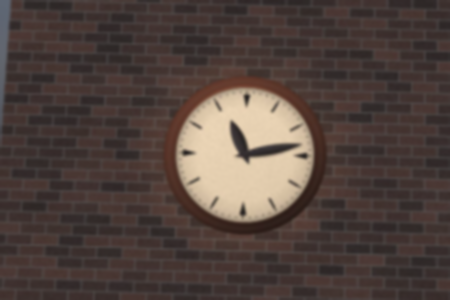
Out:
11 h 13 min
